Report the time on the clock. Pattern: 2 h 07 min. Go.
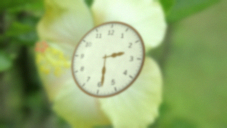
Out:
2 h 29 min
